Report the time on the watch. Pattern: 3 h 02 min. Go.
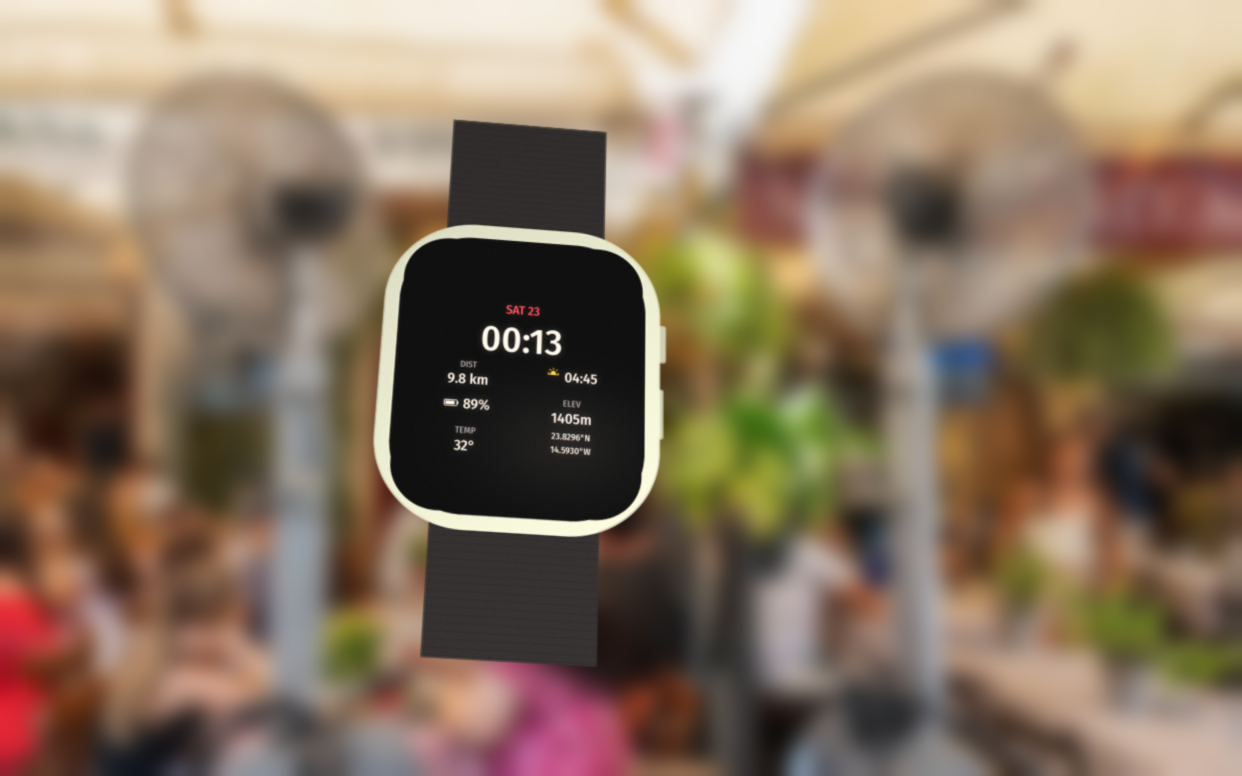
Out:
0 h 13 min
